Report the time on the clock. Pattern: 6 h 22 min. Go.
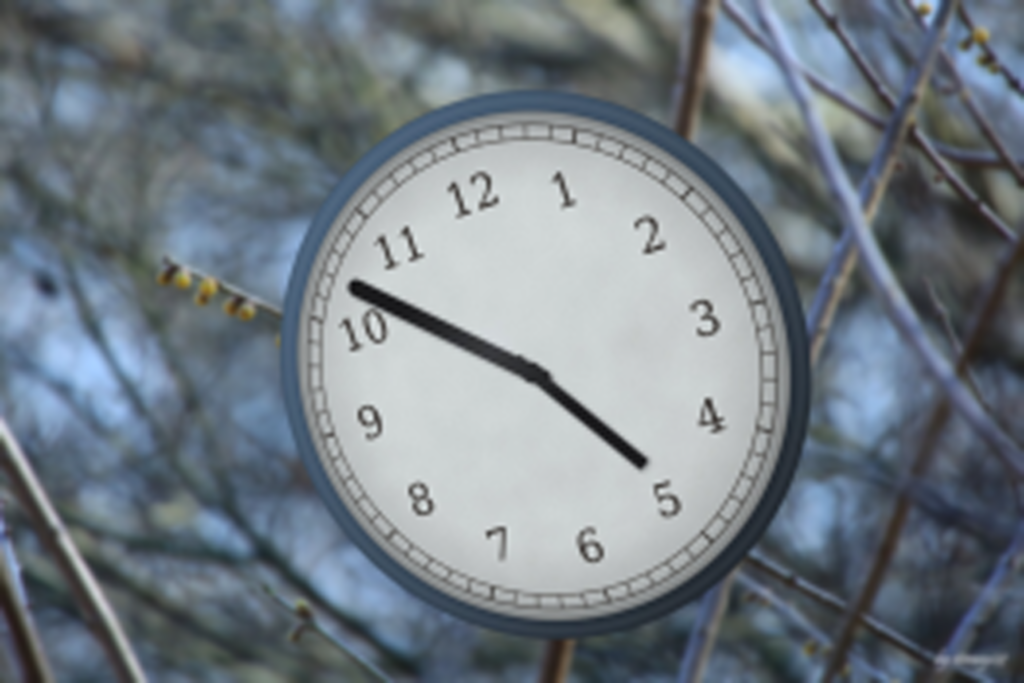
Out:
4 h 52 min
